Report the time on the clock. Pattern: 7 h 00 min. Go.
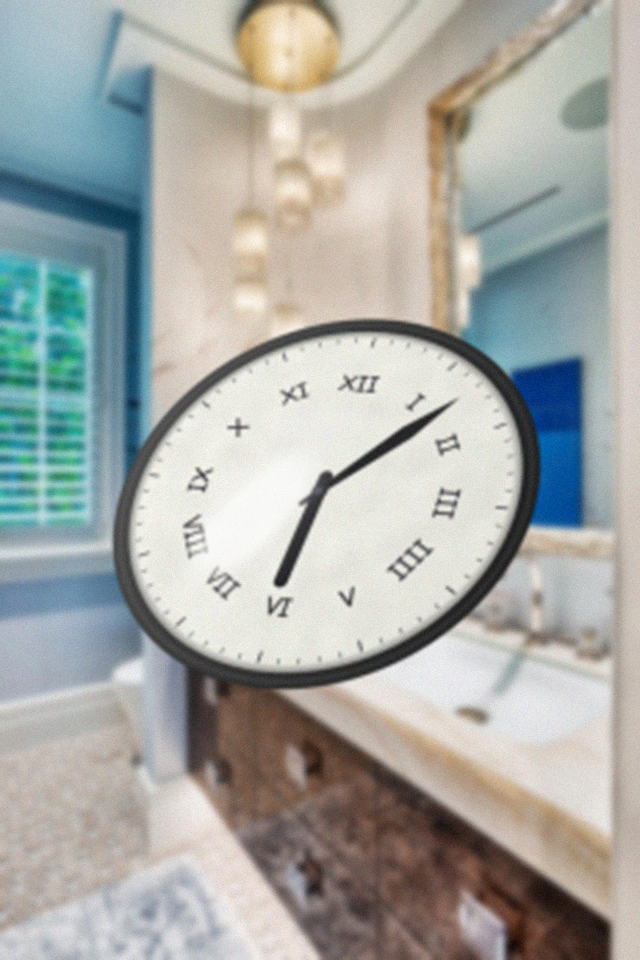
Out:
6 h 07 min
